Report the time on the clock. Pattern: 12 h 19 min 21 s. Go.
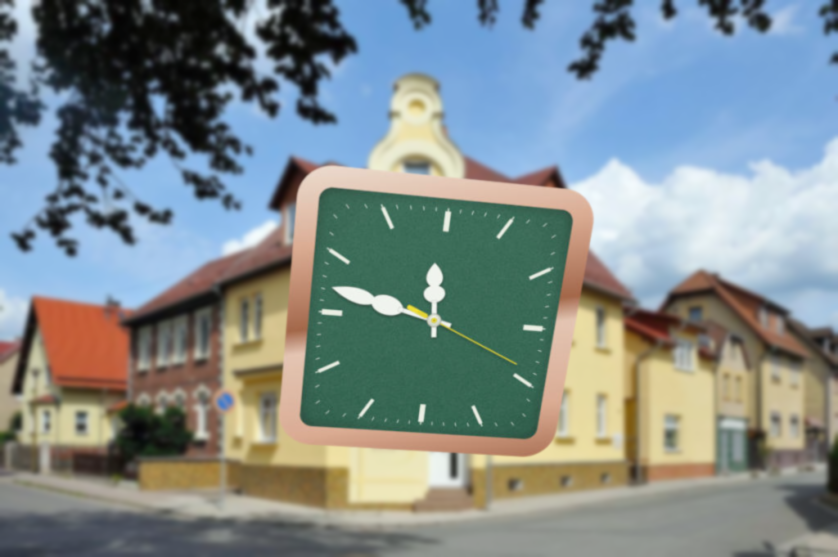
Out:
11 h 47 min 19 s
